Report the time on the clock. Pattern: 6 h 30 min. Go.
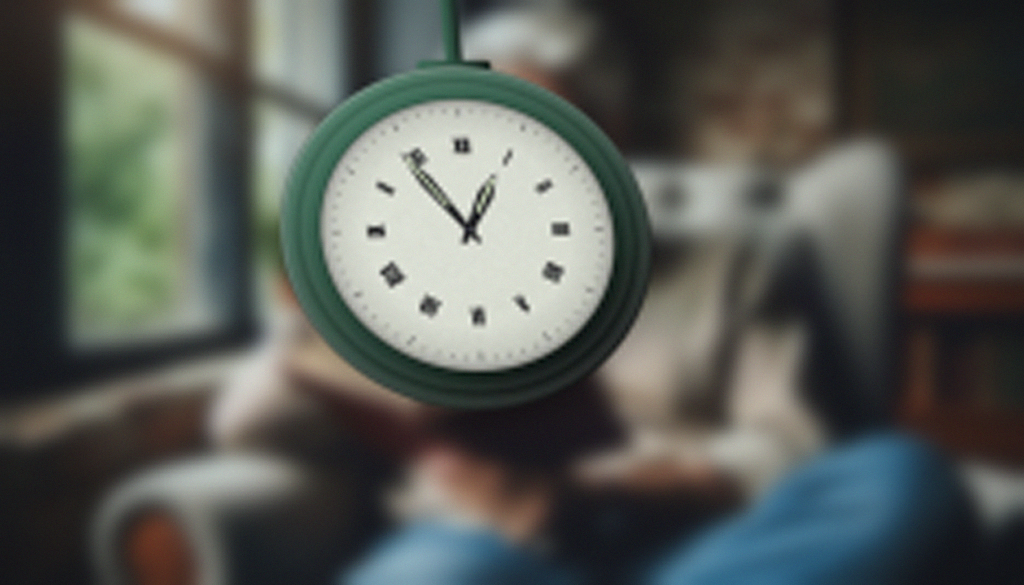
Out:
12 h 54 min
